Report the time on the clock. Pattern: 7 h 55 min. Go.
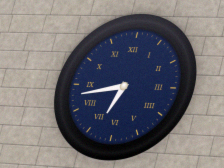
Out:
6 h 43 min
